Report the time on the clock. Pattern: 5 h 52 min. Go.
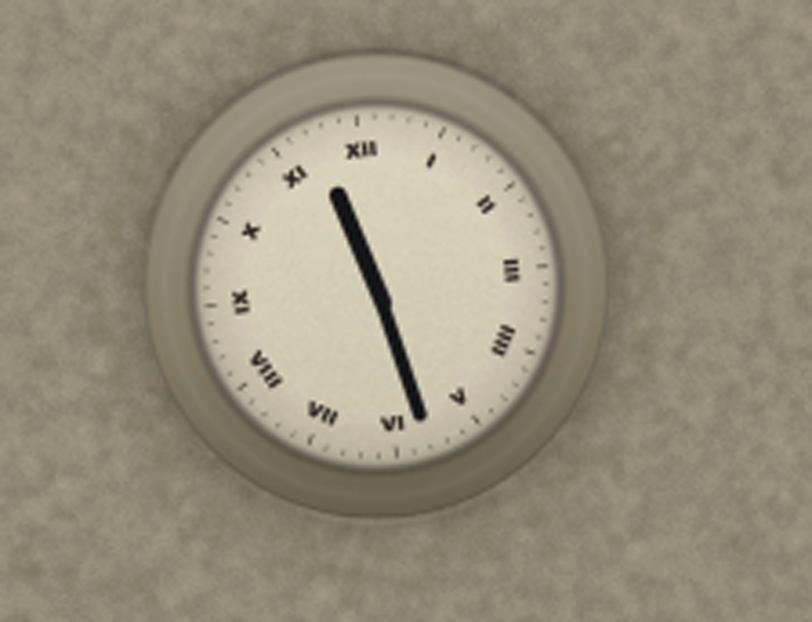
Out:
11 h 28 min
